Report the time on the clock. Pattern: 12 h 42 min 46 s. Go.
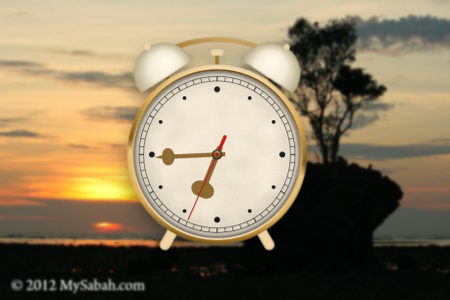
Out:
6 h 44 min 34 s
